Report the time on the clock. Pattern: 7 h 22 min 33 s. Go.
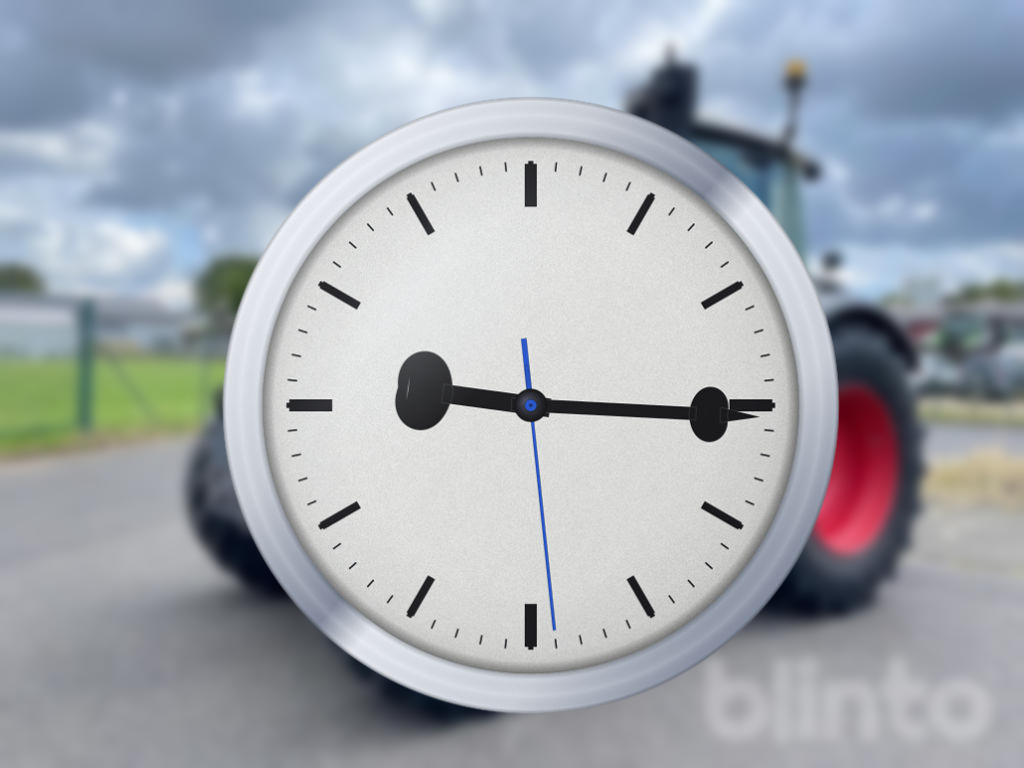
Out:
9 h 15 min 29 s
